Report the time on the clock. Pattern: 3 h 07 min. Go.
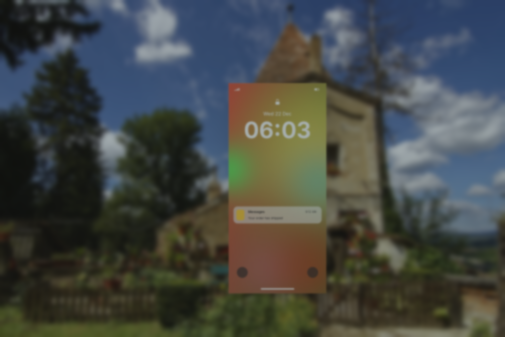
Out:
6 h 03 min
